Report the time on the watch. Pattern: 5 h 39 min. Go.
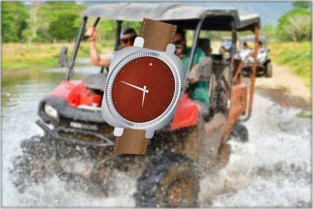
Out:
5 h 47 min
